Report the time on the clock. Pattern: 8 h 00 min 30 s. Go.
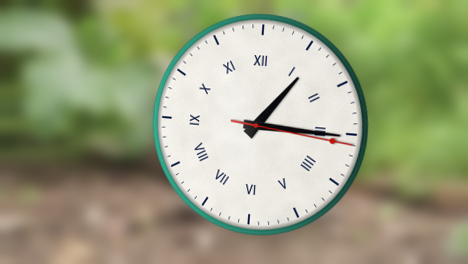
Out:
1 h 15 min 16 s
